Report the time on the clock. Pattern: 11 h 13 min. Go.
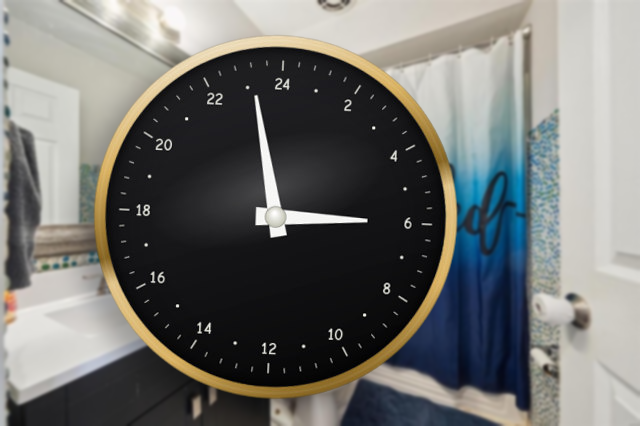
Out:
5 h 58 min
